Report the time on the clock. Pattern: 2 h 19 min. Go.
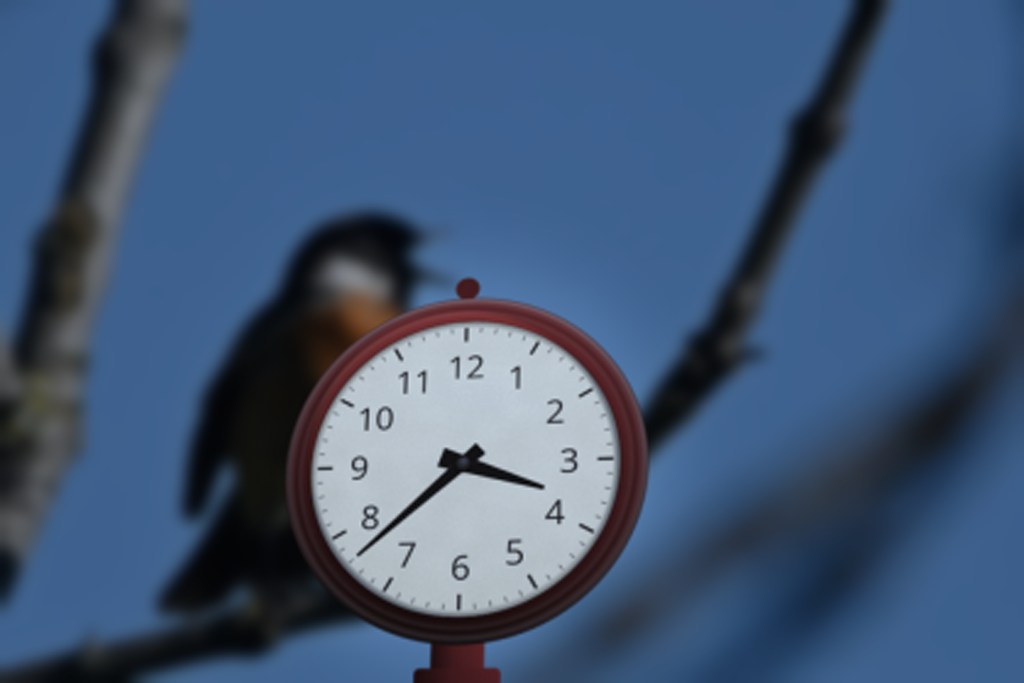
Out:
3 h 38 min
